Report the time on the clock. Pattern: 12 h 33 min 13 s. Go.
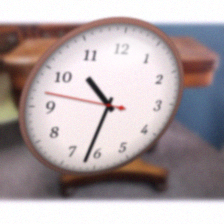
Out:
10 h 31 min 47 s
